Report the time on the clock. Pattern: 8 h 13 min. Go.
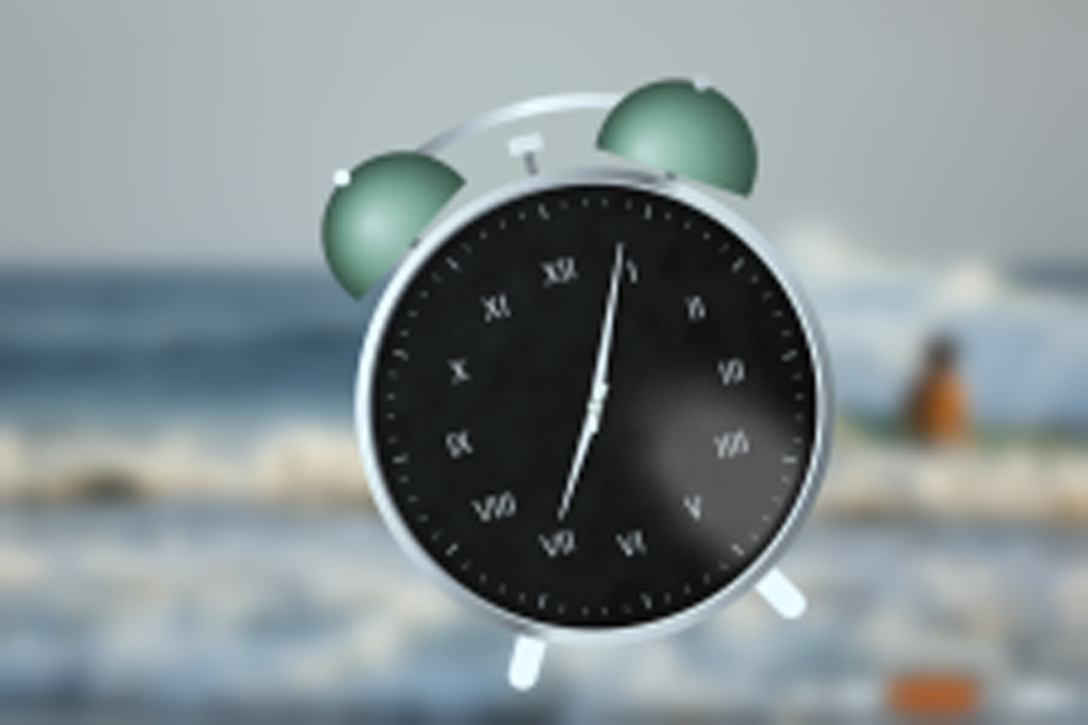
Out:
7 h 04 min
